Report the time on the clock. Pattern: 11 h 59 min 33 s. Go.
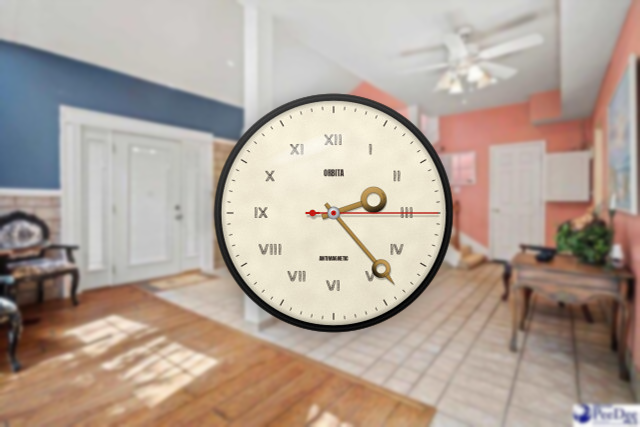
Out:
2 h 23 min 15 s
